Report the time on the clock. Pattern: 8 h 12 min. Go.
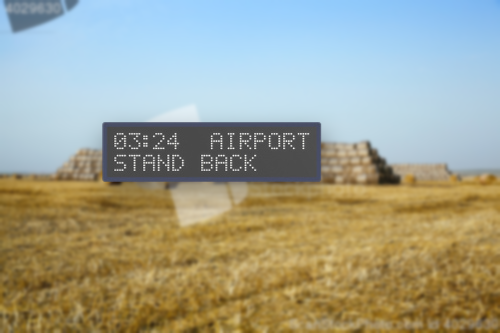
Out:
3 h 24 min
